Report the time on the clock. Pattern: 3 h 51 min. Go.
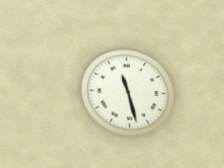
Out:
11 h 28 min
